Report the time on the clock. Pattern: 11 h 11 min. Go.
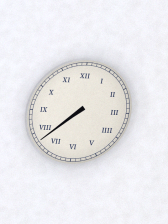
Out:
7 h 38 min
